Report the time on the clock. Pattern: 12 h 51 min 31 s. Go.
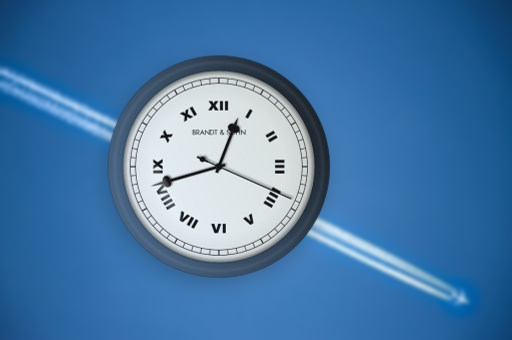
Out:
12 h 42 min 19 s
